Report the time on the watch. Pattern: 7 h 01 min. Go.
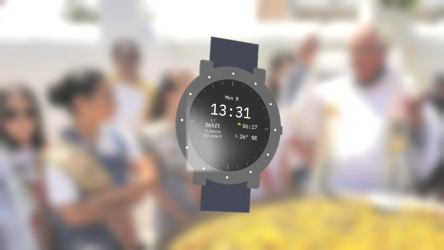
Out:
13 h 31 min
